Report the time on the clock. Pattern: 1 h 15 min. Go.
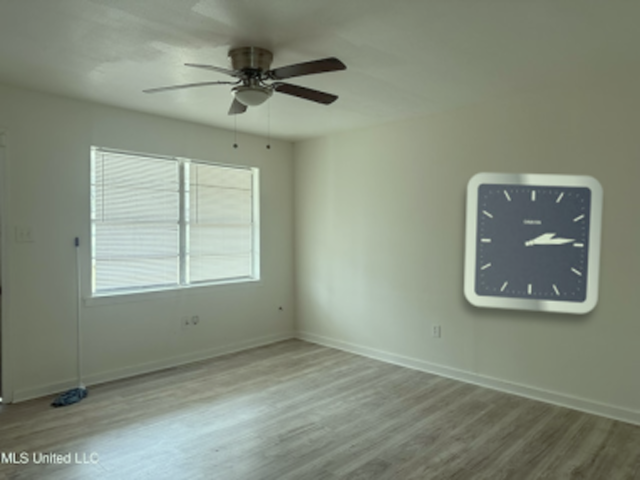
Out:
2 h 14 min
